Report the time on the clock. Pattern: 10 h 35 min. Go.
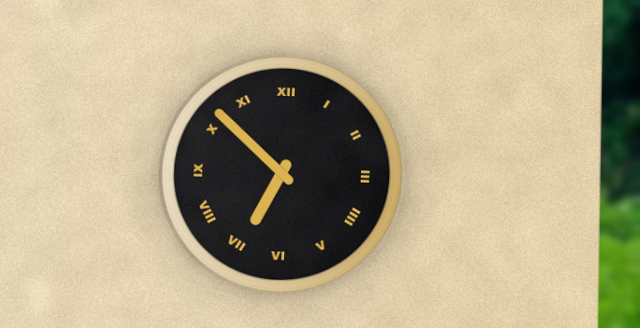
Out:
6 h 52 min
